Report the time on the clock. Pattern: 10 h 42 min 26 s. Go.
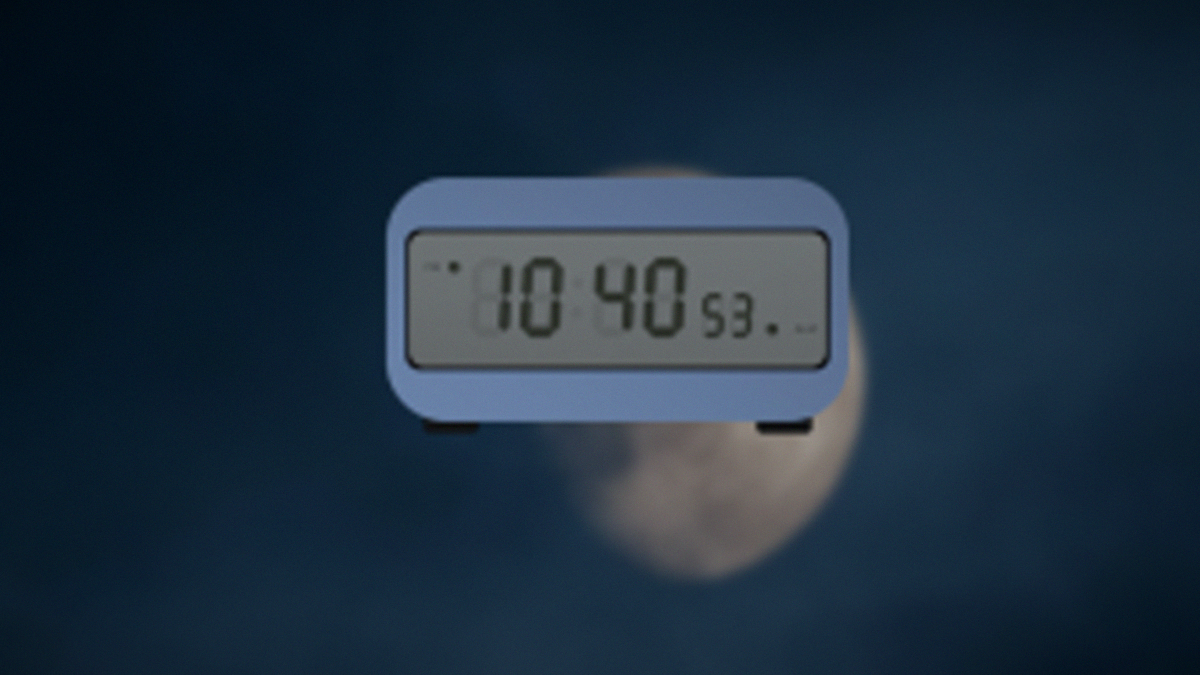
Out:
10 h 40 min 53 s
